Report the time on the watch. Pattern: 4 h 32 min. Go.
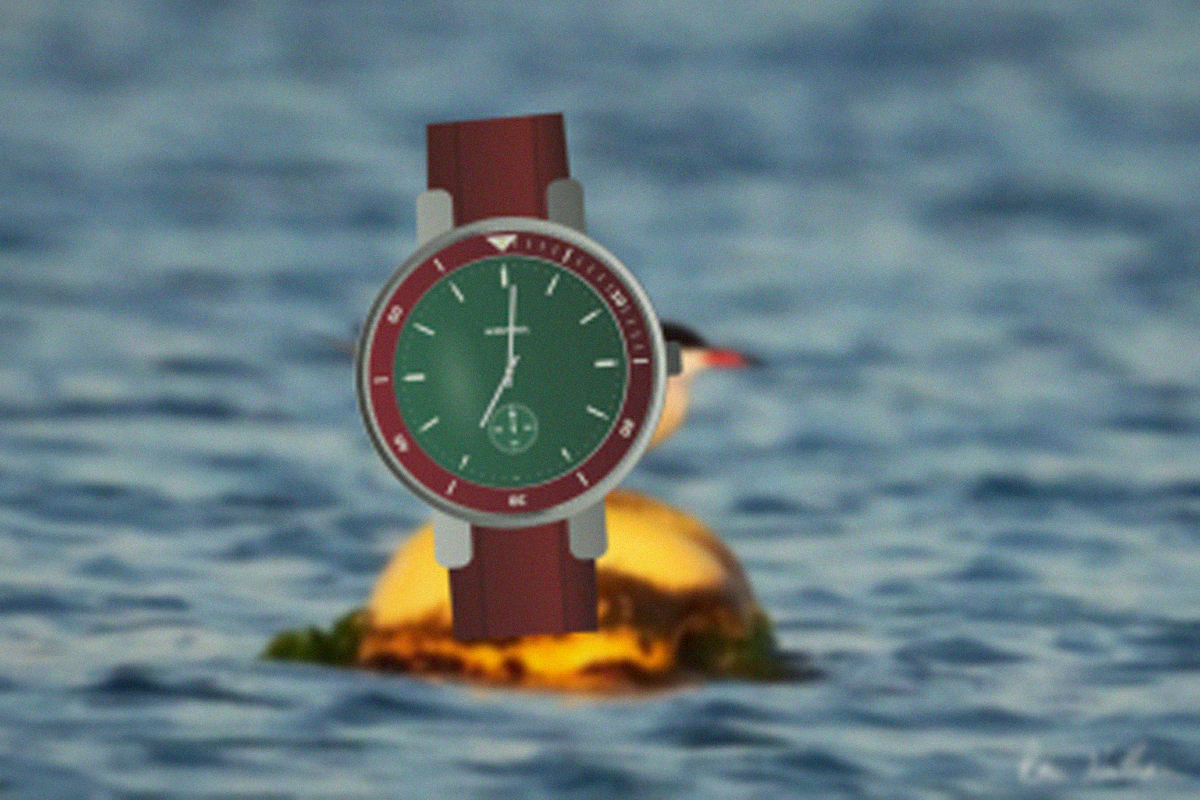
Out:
7 h 01 min
